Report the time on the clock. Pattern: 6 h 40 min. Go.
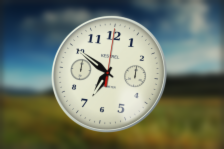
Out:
6 h 50 min
